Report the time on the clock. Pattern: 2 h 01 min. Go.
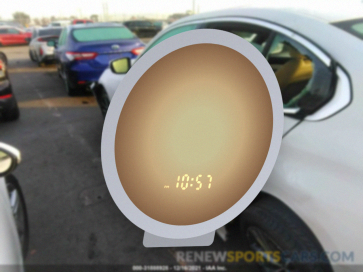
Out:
10 h 57 min
